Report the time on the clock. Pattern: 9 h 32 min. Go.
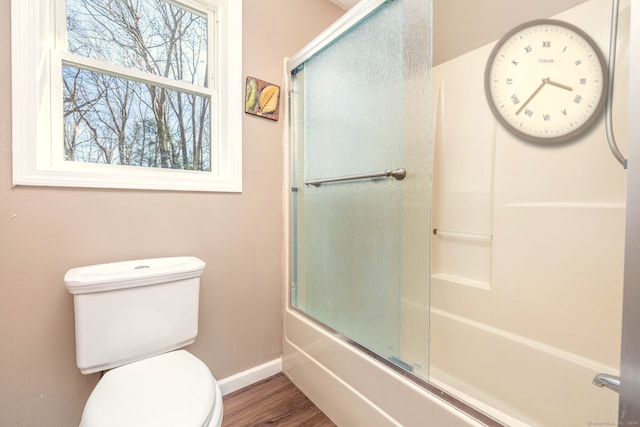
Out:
3 h 37 min
